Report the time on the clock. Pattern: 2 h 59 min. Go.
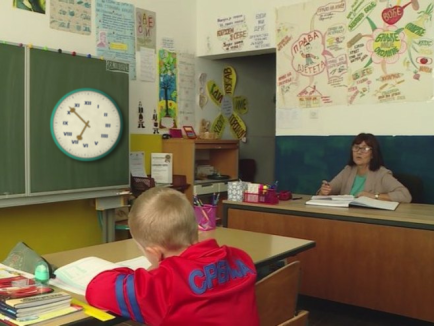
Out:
6 h 52 min
